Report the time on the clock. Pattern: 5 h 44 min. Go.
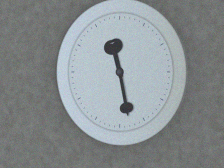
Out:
11 h 28 min
